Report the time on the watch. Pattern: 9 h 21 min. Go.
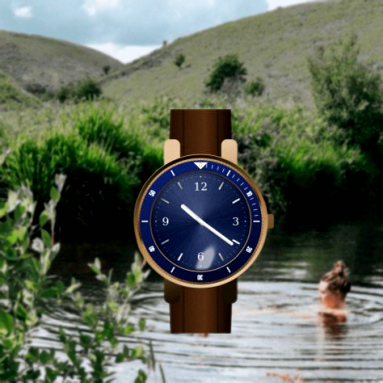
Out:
10 h 21 min
